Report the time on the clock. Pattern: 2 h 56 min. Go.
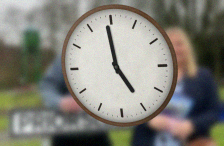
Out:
4 h 59 min
